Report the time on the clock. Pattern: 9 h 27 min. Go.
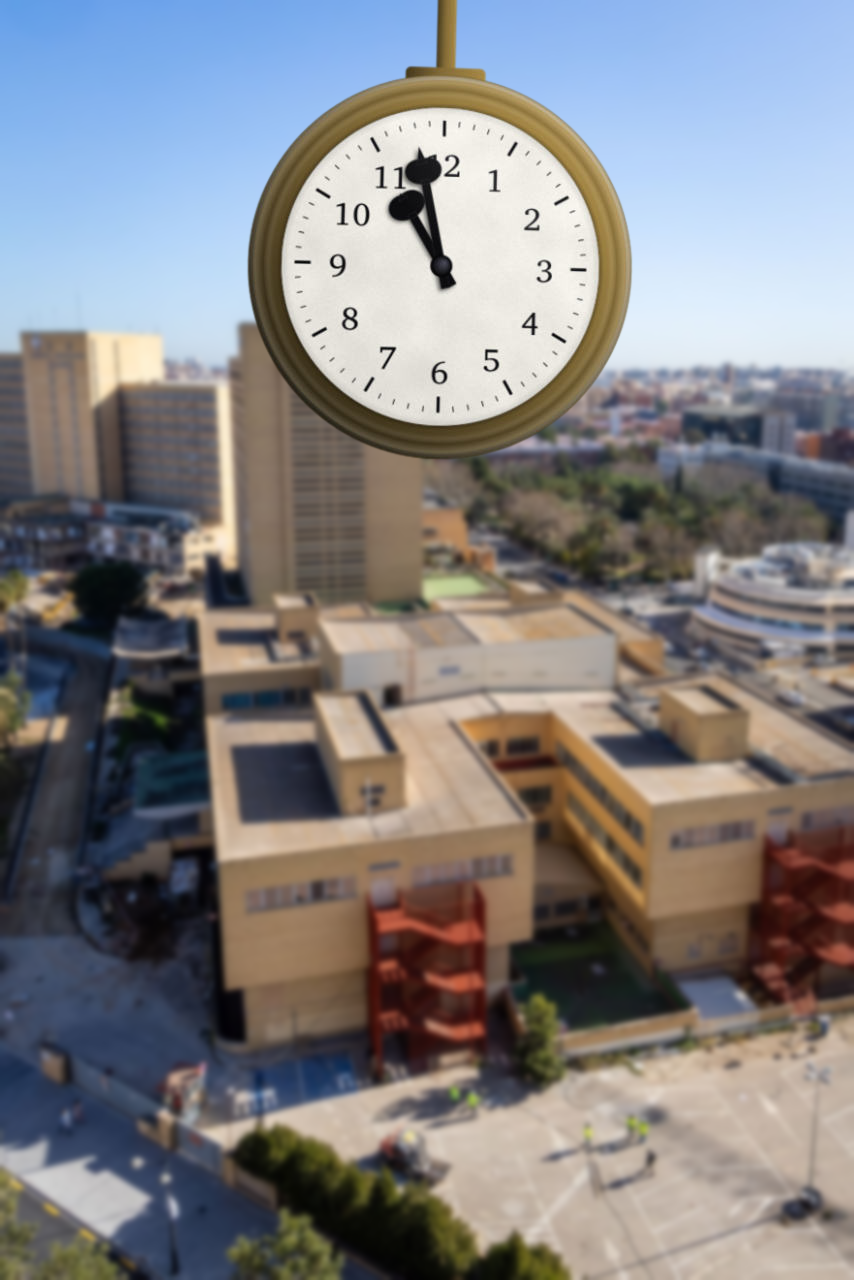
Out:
10 h 58 min
